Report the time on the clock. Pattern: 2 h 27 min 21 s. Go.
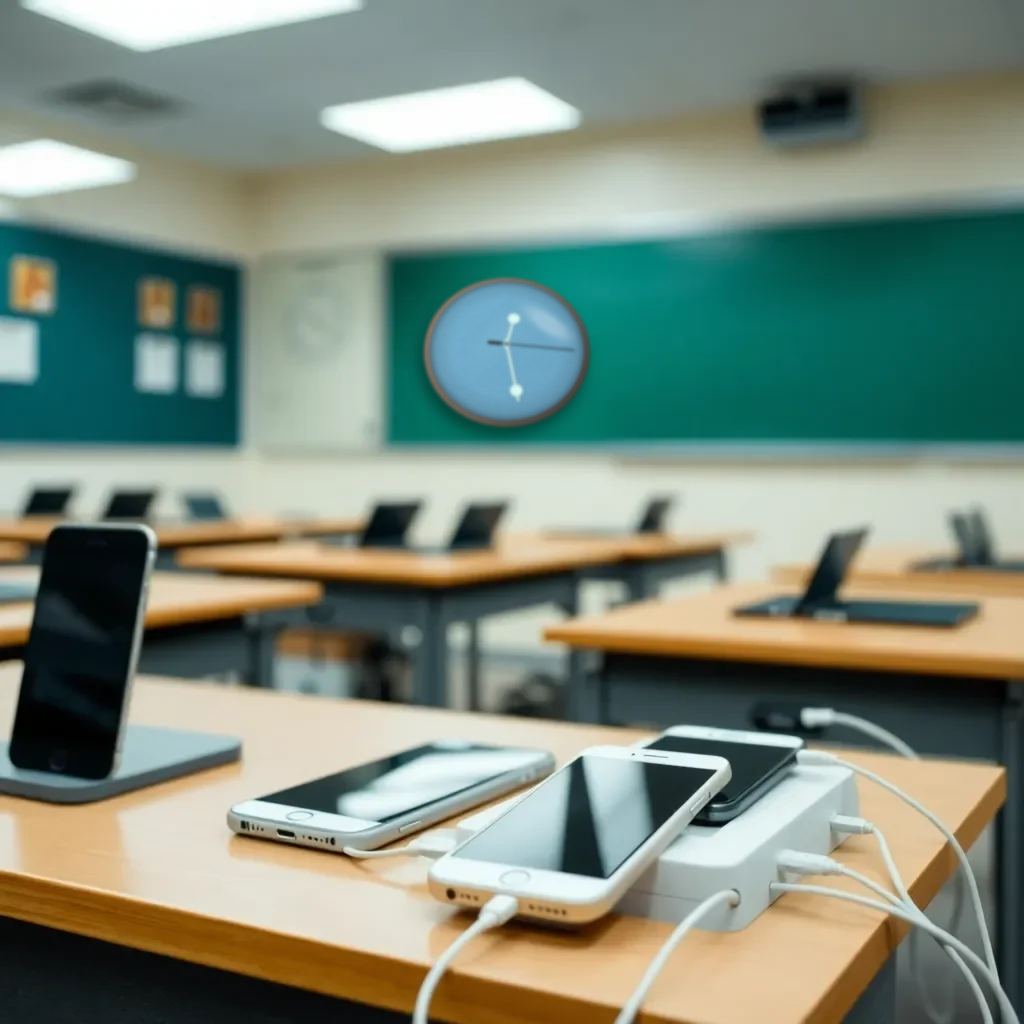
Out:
12 h 28 min 16 s
